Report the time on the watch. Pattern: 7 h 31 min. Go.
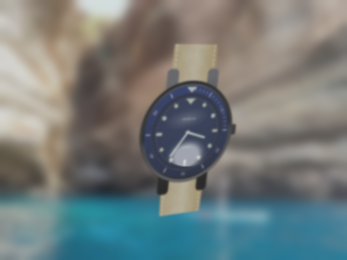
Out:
3 h 36 min
